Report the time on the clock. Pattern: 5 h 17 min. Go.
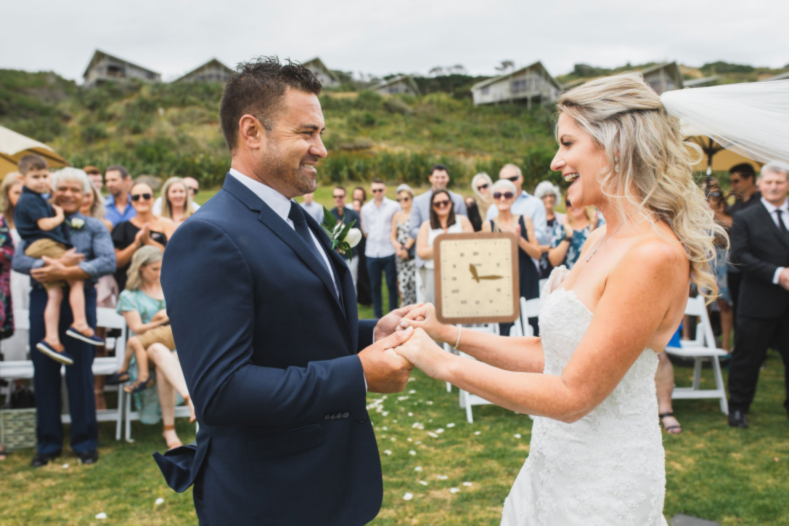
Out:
11 h 15 min
